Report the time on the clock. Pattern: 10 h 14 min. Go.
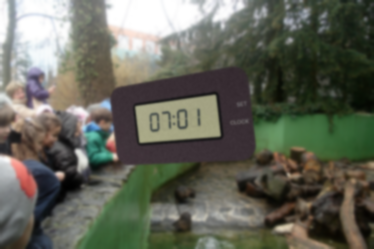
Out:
7 h 01 min
